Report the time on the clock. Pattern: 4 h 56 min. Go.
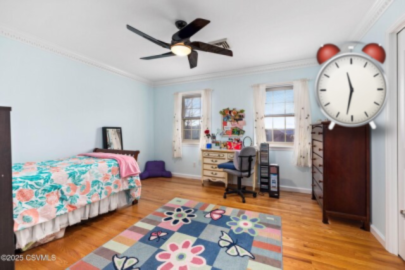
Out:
11 h 32 min
